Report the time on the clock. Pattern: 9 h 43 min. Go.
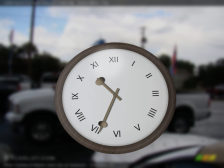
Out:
10 h 34 min
